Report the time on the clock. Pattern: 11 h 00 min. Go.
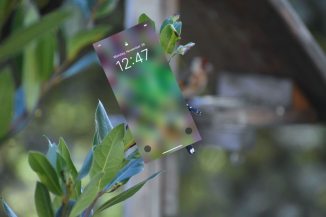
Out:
12 h 47 min
